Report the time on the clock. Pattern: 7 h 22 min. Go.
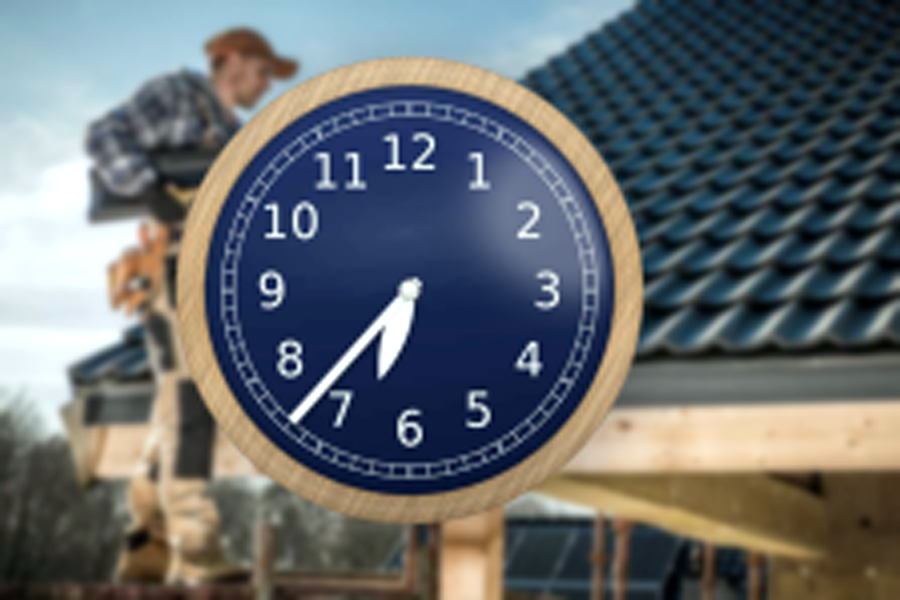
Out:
6 h 37 min
